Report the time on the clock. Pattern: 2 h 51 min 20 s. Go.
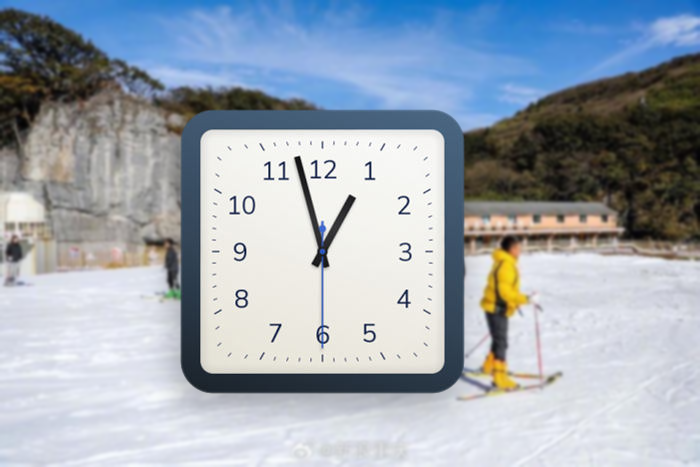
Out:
12 h 57 min 30 s
